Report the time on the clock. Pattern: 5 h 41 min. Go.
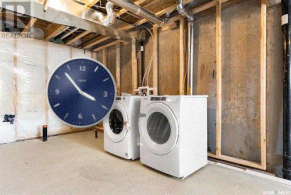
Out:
3 h 53 min
